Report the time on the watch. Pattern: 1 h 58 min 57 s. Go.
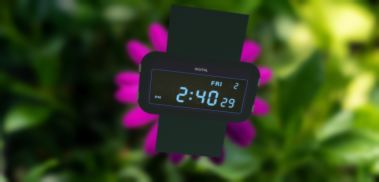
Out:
2 h 40 min 29 s
